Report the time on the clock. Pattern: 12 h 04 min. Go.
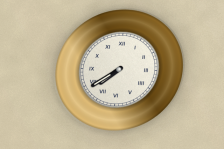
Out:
7 h 39 min
